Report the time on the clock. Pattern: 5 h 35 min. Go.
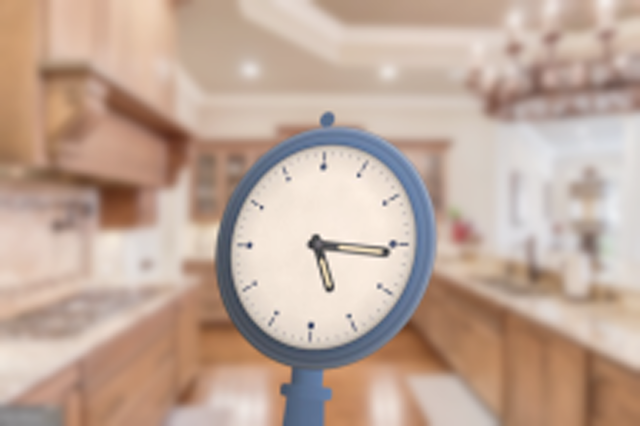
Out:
5 h 16 min
